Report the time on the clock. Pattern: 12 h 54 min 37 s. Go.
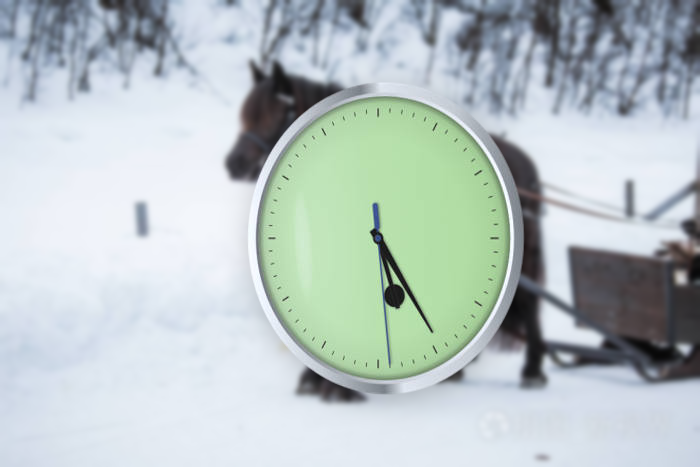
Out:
5 h 24 min 29 s
